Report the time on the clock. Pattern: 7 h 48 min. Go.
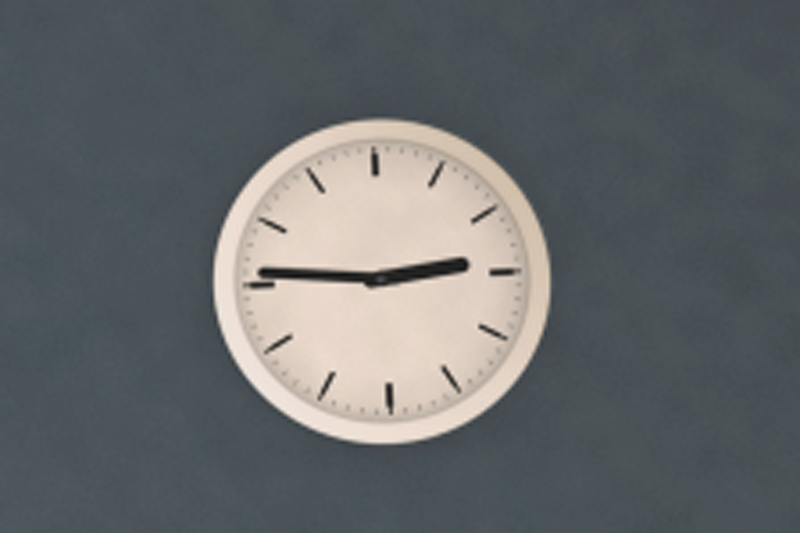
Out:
2 h 46 min
